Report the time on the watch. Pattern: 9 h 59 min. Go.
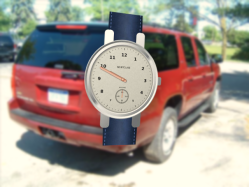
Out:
9 h 49 min
